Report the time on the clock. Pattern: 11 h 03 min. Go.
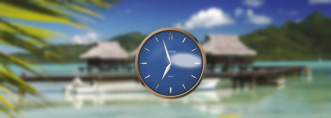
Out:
6 h 57 min
